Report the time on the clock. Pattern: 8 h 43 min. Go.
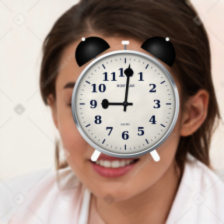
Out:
9 h 01 min
